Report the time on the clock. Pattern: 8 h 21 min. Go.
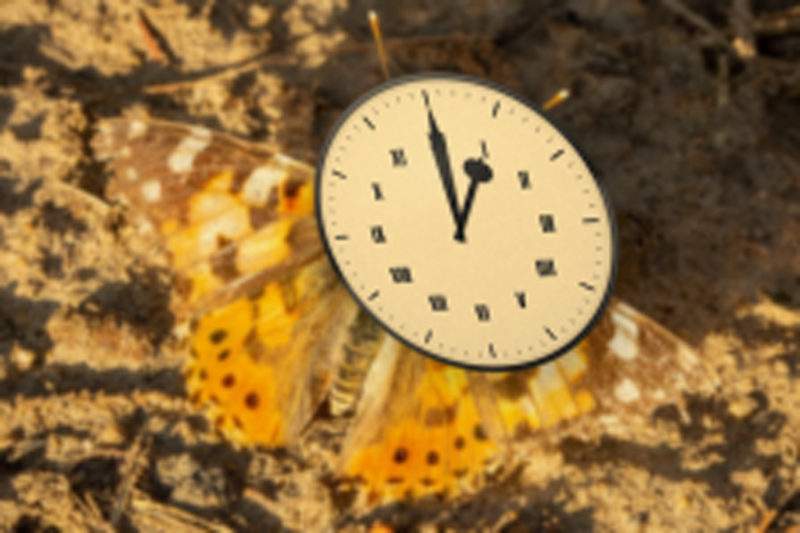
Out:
1 h 00 min
